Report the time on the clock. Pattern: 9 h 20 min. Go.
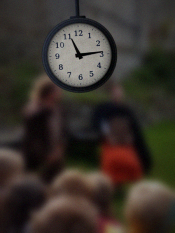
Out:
11 h 14 min
